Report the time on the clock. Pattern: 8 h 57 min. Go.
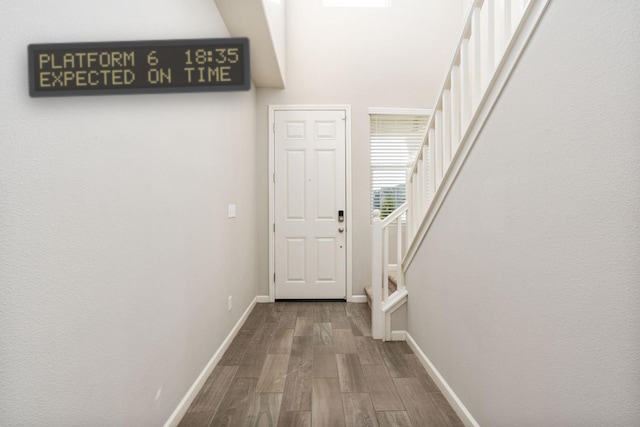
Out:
18 h 35 min
